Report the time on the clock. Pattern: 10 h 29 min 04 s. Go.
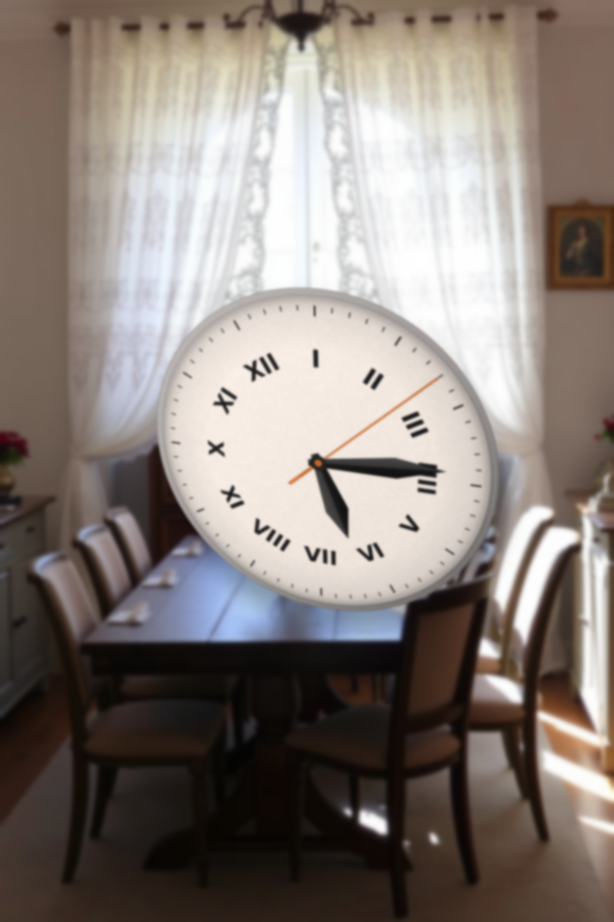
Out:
6 h 19 min 13 s
